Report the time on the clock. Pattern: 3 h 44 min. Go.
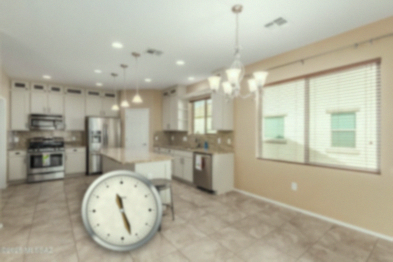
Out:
11 h 27 min
